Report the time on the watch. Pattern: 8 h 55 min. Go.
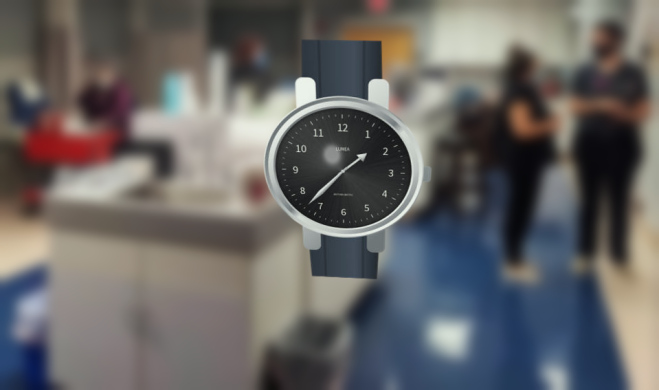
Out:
1 h 37 min
